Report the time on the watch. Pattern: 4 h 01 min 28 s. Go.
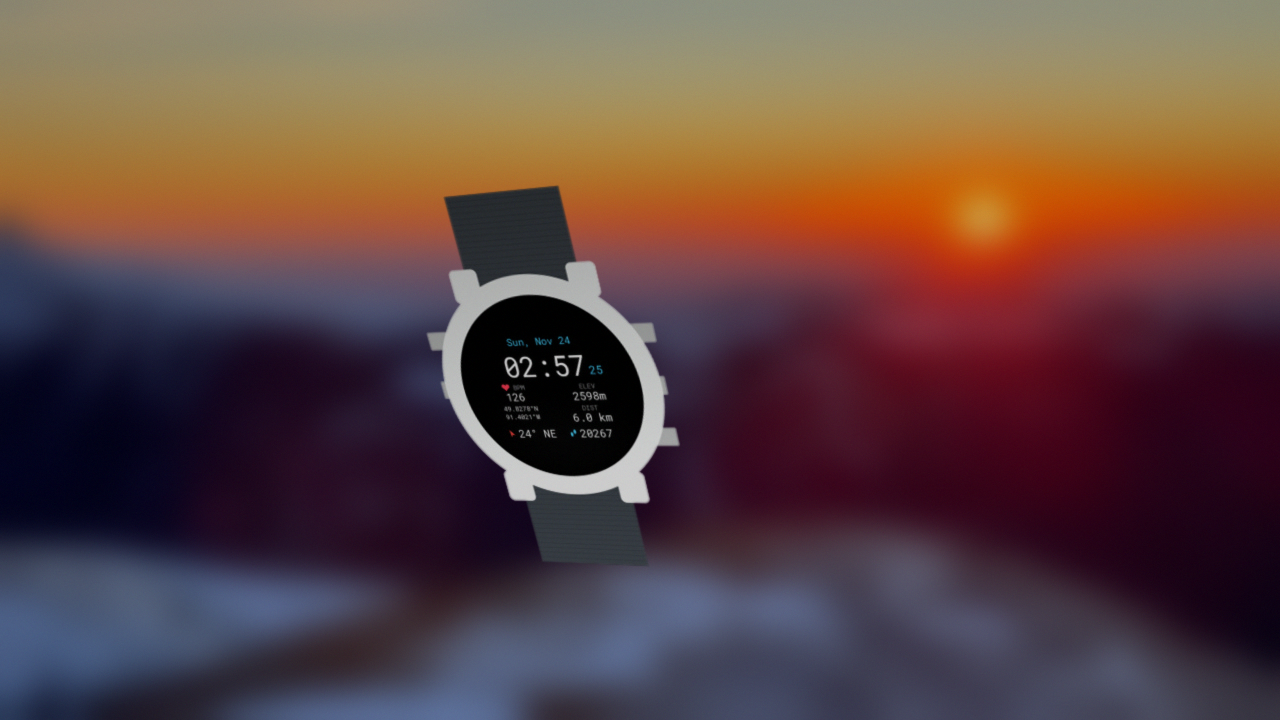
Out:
2 h 57 min 25 s
